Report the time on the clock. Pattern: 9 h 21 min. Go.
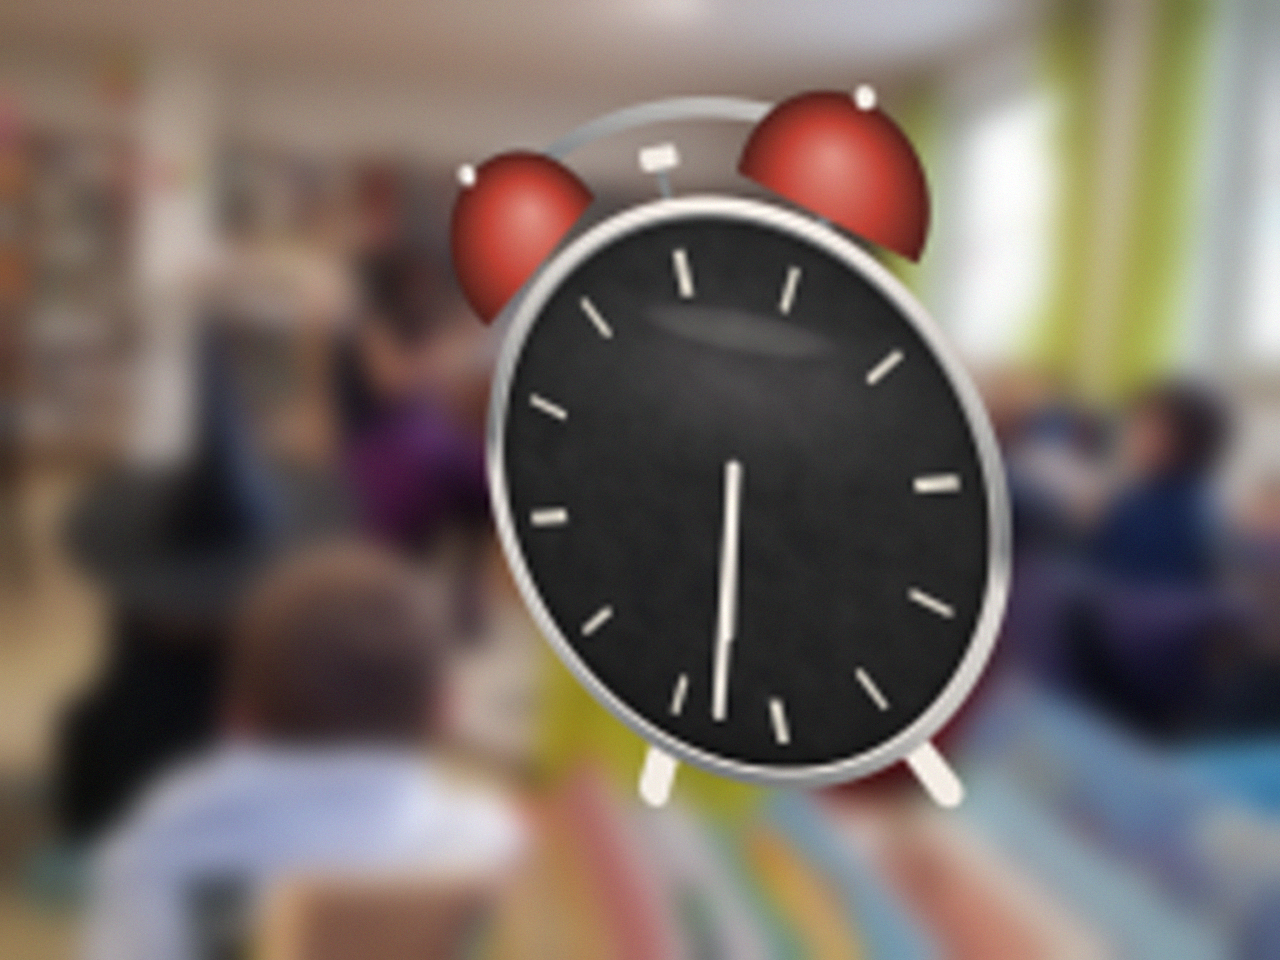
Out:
6 h 33 min
